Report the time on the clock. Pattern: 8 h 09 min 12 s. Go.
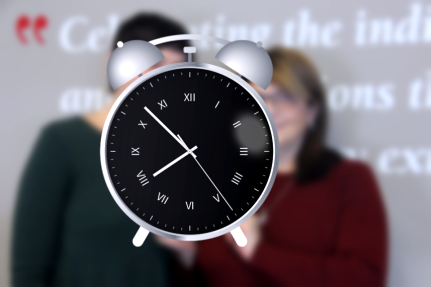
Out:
7 h 52 min 24 s
